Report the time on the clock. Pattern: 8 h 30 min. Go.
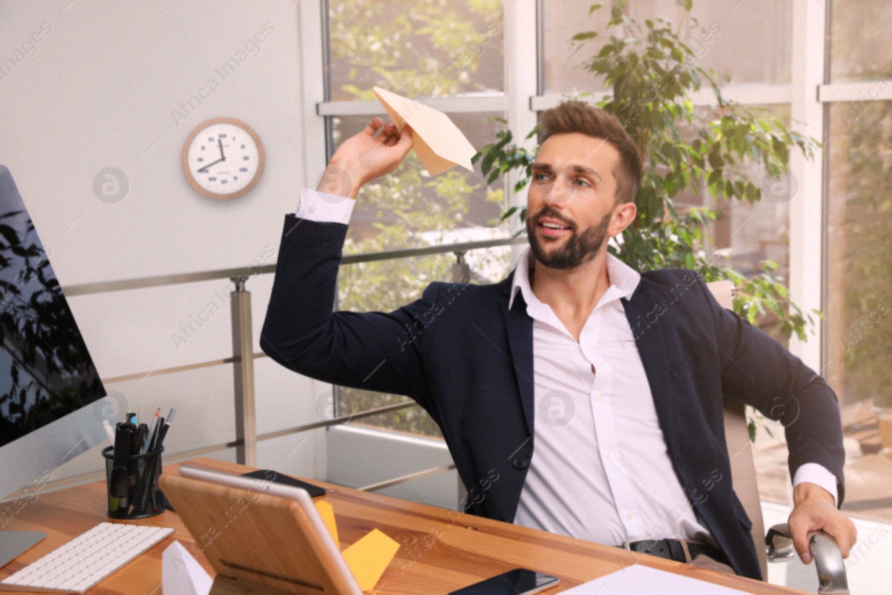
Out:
11 h 41 min
